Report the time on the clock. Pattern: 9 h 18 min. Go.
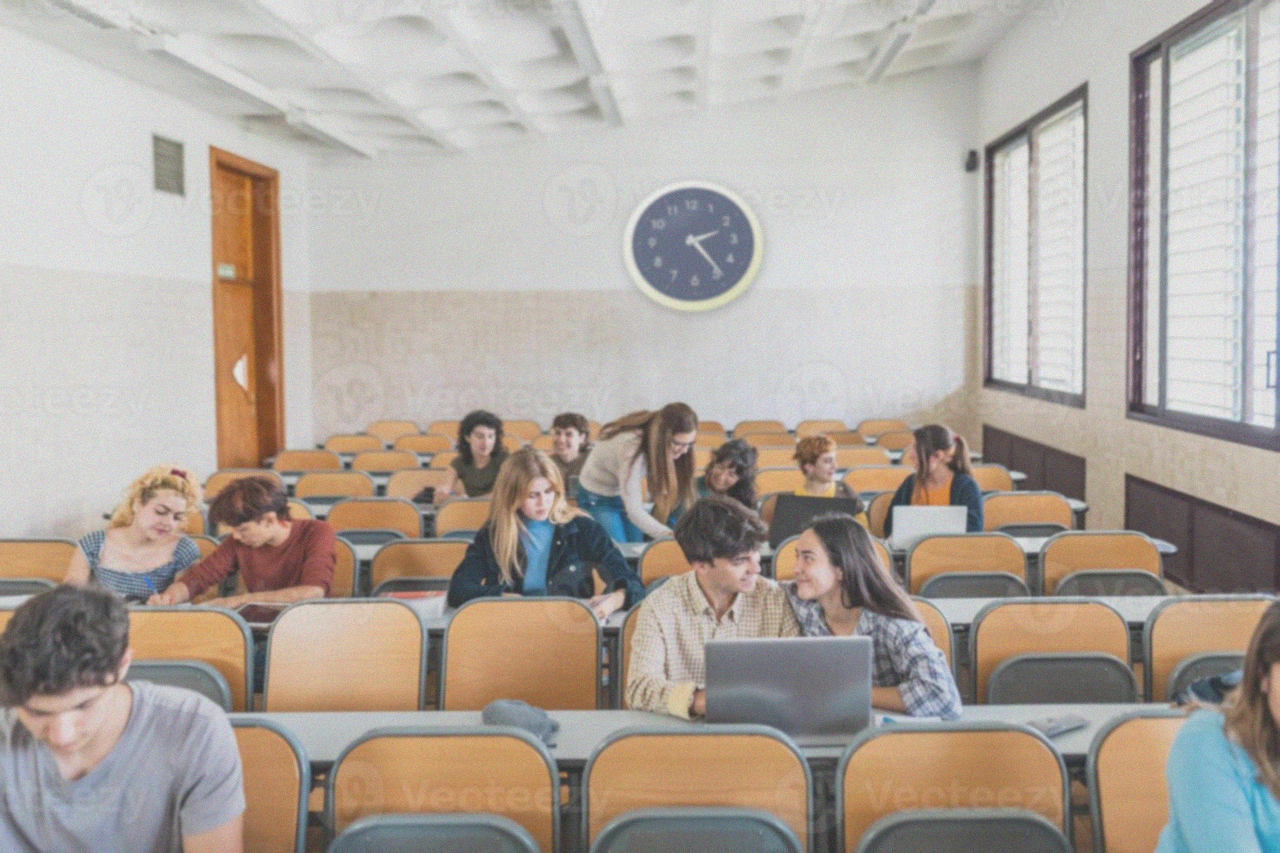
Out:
2 h 24 min
